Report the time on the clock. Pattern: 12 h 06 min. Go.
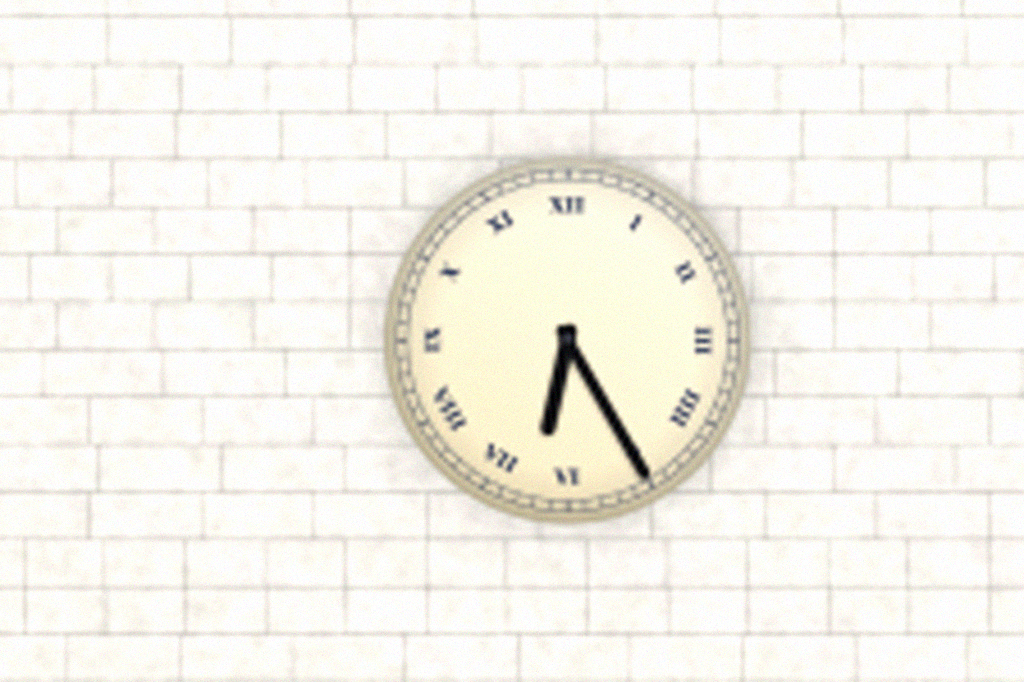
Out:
6 h 25 min
